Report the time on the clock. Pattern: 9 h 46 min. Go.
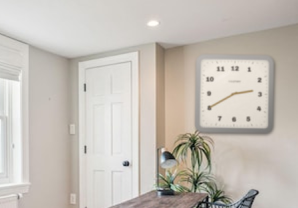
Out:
2 h 40 min
